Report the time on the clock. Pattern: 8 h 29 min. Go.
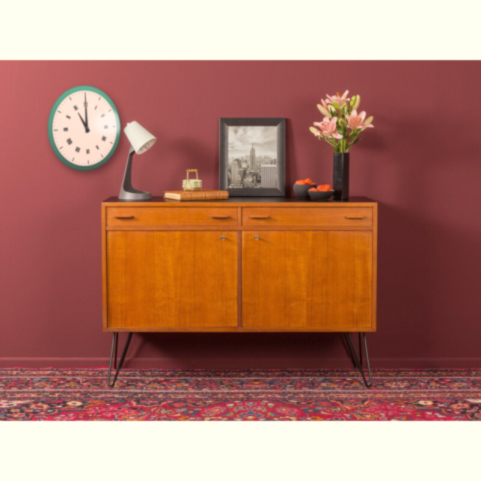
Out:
11 h 00 min
